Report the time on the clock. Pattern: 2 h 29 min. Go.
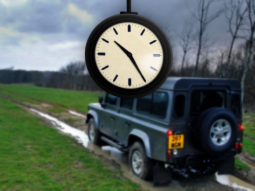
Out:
10 h 25 min
